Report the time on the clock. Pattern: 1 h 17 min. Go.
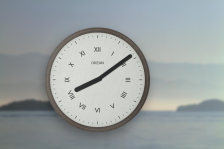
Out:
8 h 09 min
